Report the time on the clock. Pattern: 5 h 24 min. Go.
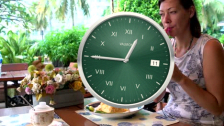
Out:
12 h 45 min
